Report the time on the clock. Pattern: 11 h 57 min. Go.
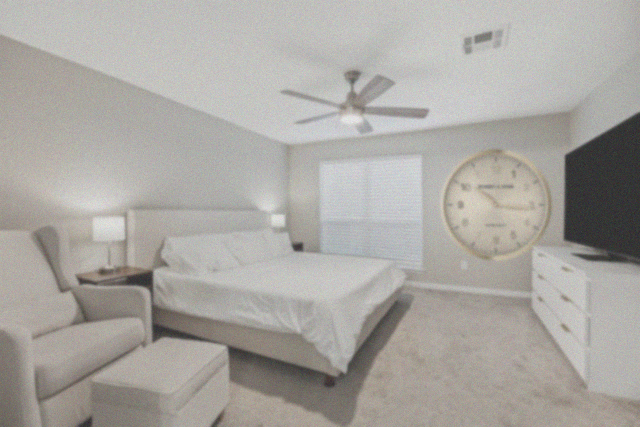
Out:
10 h 16 min
